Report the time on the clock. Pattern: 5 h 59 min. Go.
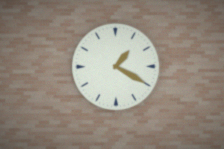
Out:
1 h 20 min
